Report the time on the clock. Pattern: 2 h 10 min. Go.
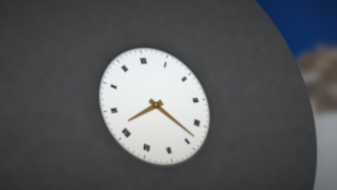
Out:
8 h 23 min
